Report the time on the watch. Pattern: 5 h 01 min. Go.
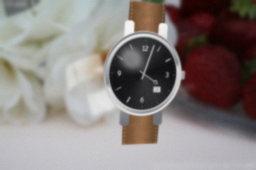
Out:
4 h 03 min
